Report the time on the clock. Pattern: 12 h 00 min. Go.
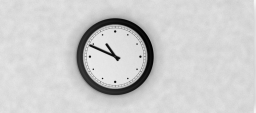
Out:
10 h 49 min
